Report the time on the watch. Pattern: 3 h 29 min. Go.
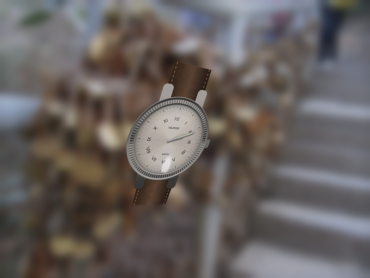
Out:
2 h 11 min
